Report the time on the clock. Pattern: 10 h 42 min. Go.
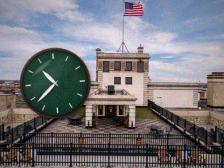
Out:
10 h 38 min
